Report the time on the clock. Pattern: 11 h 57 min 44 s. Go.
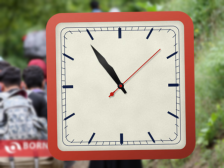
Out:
10 h 54 min 08 s
